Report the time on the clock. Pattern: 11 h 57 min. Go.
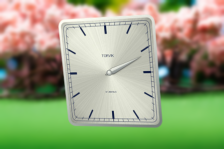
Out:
2 h 11 min
